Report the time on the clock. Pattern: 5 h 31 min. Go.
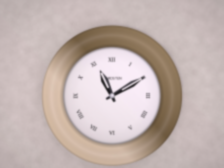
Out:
11 h 10 min
